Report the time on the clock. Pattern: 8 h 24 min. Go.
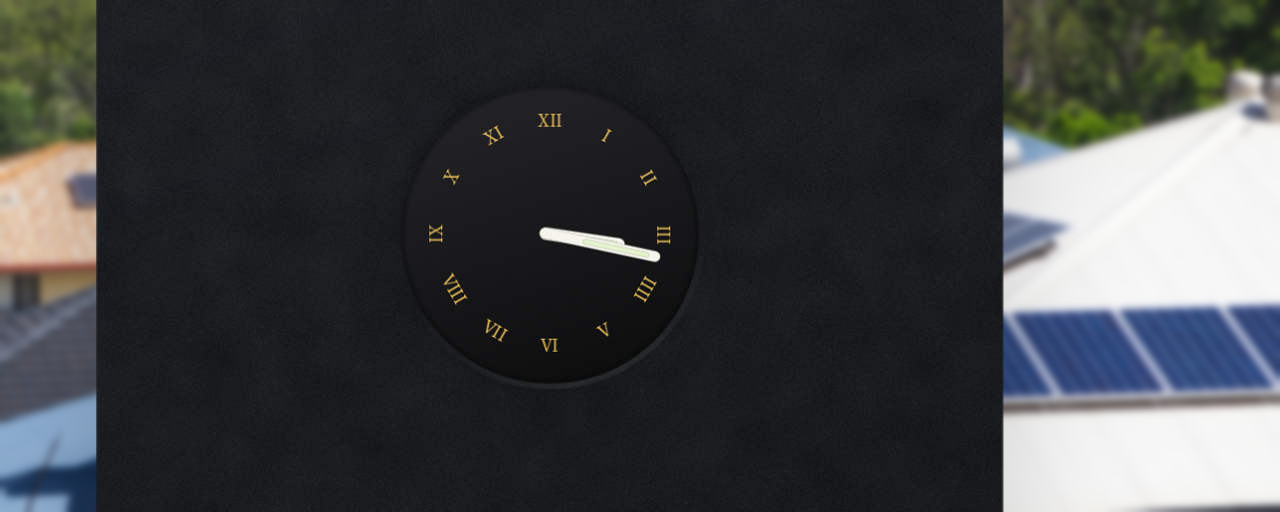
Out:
3 h 17 min
